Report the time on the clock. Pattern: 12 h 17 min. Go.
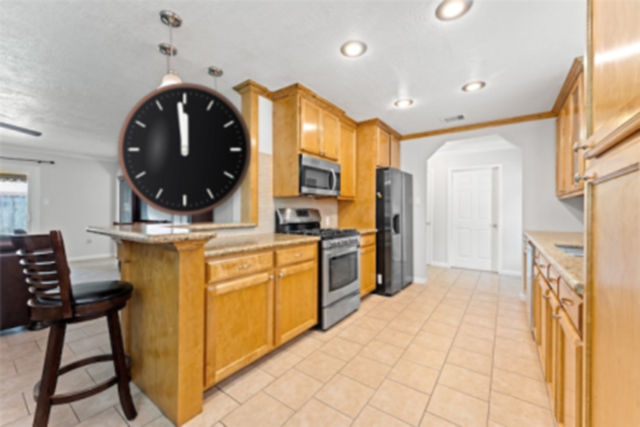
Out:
11 h 59 min
